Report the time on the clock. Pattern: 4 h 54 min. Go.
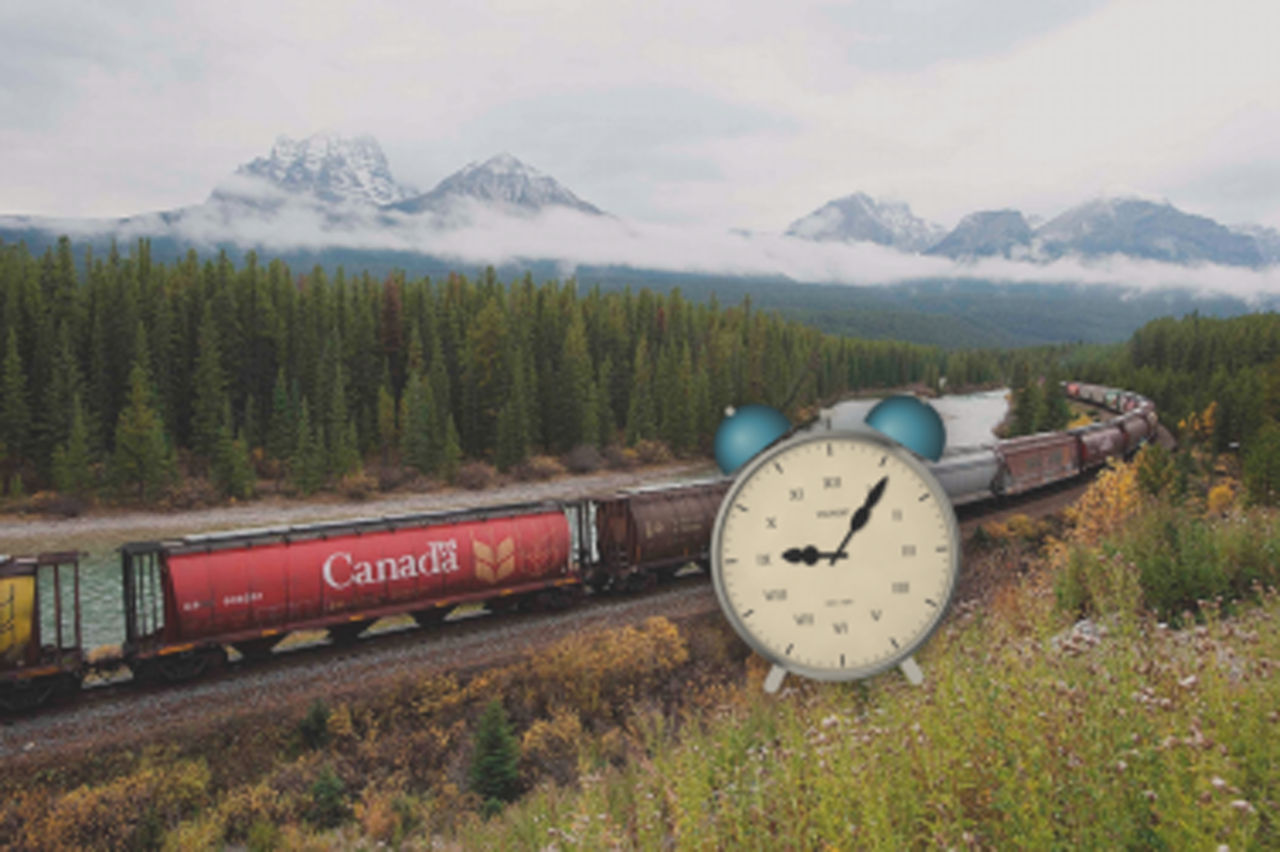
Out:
9 h 06 min
